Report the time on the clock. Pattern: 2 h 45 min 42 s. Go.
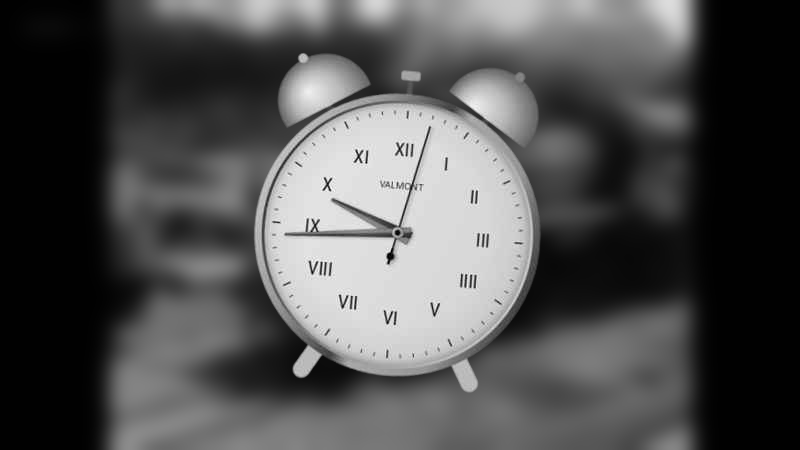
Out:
9 h 44 min 02 s
